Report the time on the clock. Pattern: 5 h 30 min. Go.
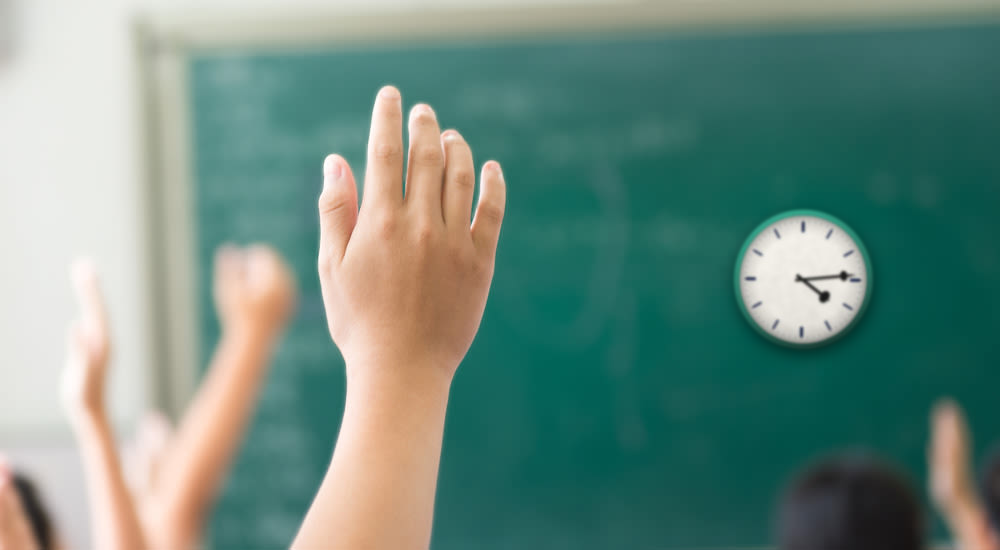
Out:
4 h 14 min
